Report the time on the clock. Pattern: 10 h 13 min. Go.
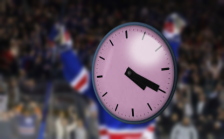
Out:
4 h 20 min
